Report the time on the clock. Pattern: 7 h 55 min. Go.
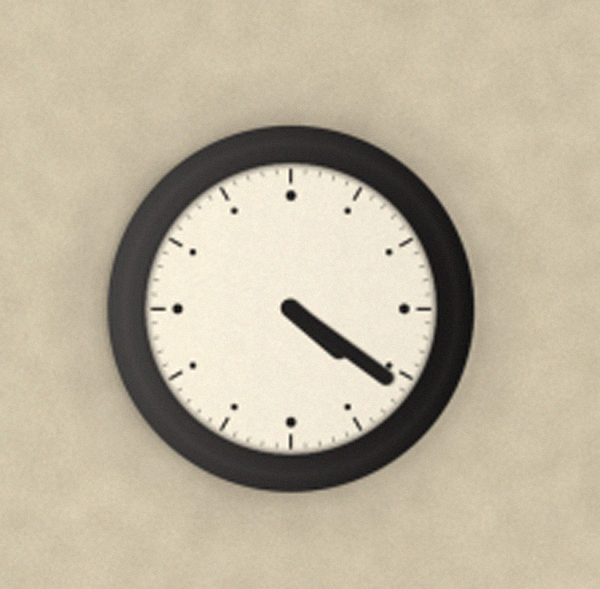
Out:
4 h 21 min
